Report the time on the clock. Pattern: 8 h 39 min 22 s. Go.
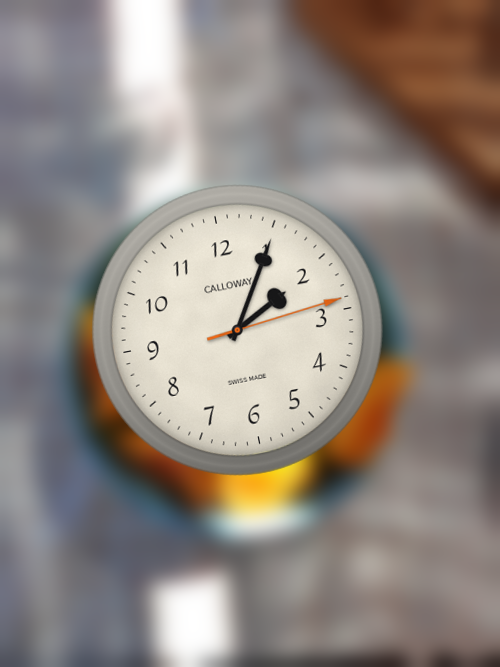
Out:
2 h 05 min 14 s
